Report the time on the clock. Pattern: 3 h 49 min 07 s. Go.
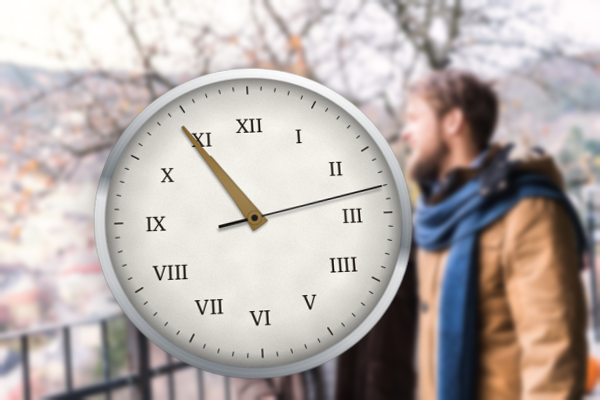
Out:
10 h 54 min 13 s
